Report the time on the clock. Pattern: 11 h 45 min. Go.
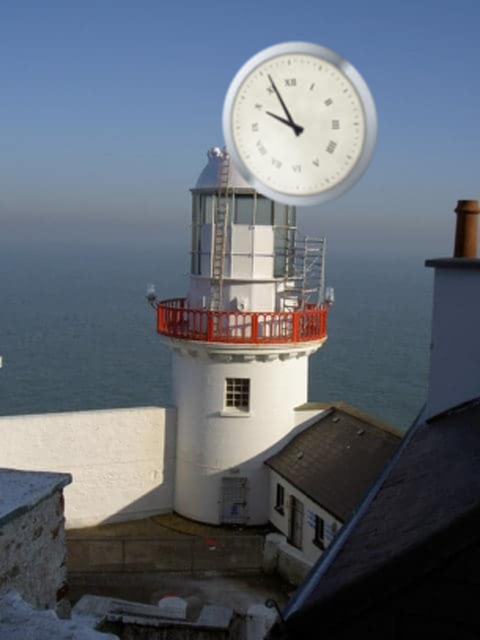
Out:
9 h 56 min
